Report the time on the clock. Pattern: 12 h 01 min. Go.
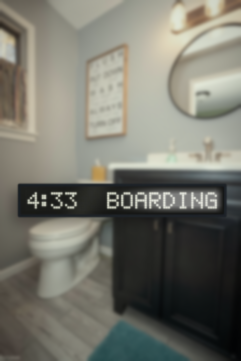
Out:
4 h 33 min
